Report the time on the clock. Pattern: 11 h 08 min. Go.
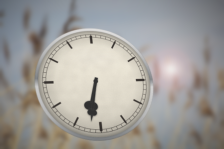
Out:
6 h 32 min
